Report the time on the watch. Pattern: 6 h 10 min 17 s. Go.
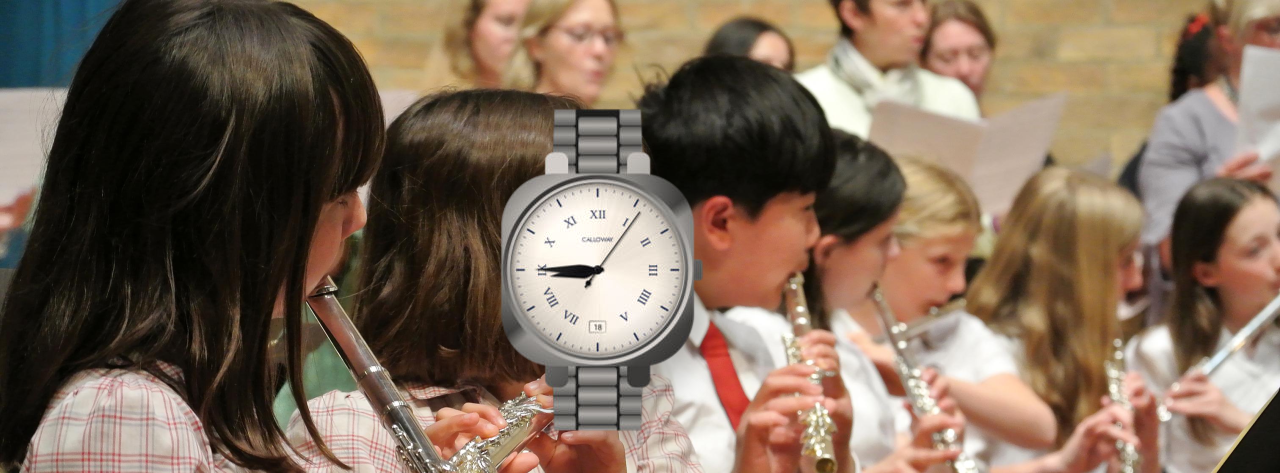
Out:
8 h 45 min 06 s
